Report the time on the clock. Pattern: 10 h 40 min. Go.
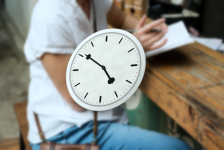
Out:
4 h 51 min
